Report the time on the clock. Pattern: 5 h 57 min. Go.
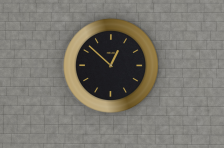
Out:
12 h 52 min
